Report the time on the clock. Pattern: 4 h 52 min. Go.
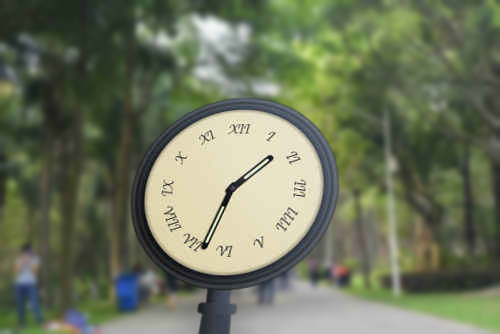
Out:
1 h 33 min
